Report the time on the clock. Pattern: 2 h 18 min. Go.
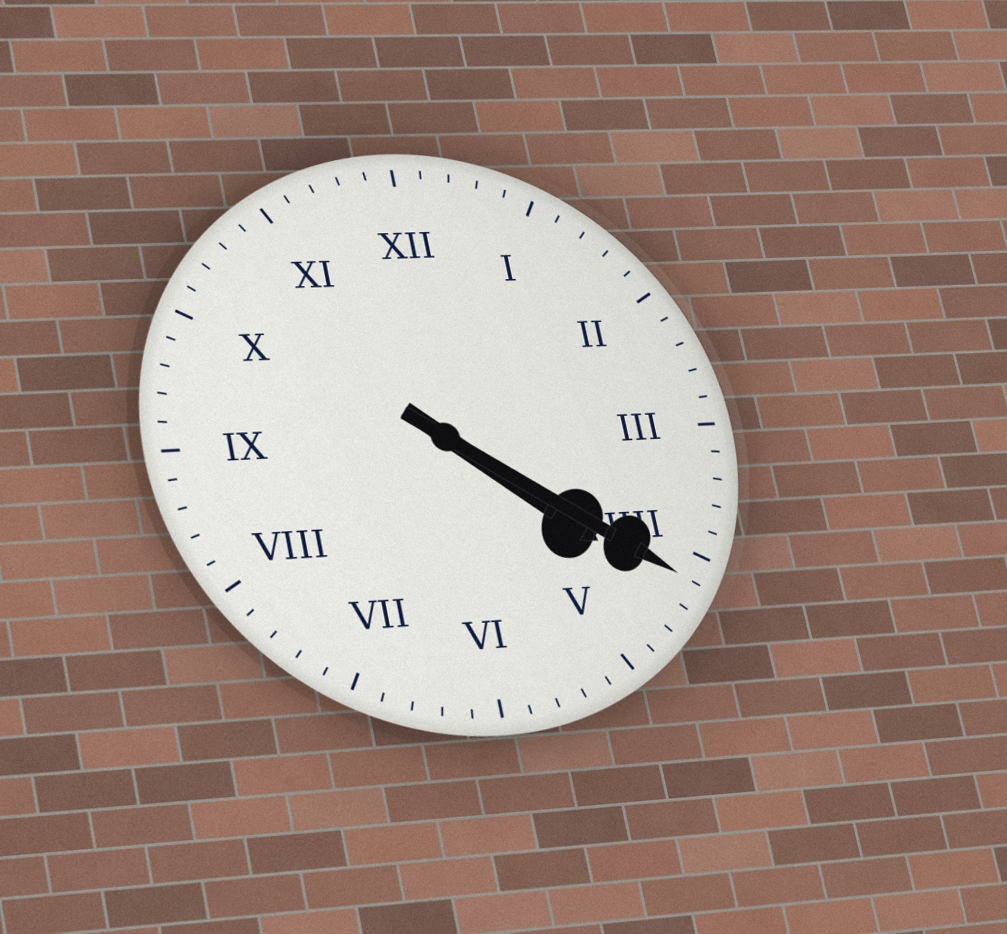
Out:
4 h 21 min
